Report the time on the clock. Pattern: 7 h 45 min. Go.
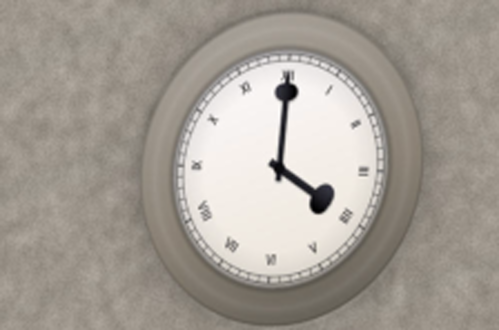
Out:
4 h 00 min
